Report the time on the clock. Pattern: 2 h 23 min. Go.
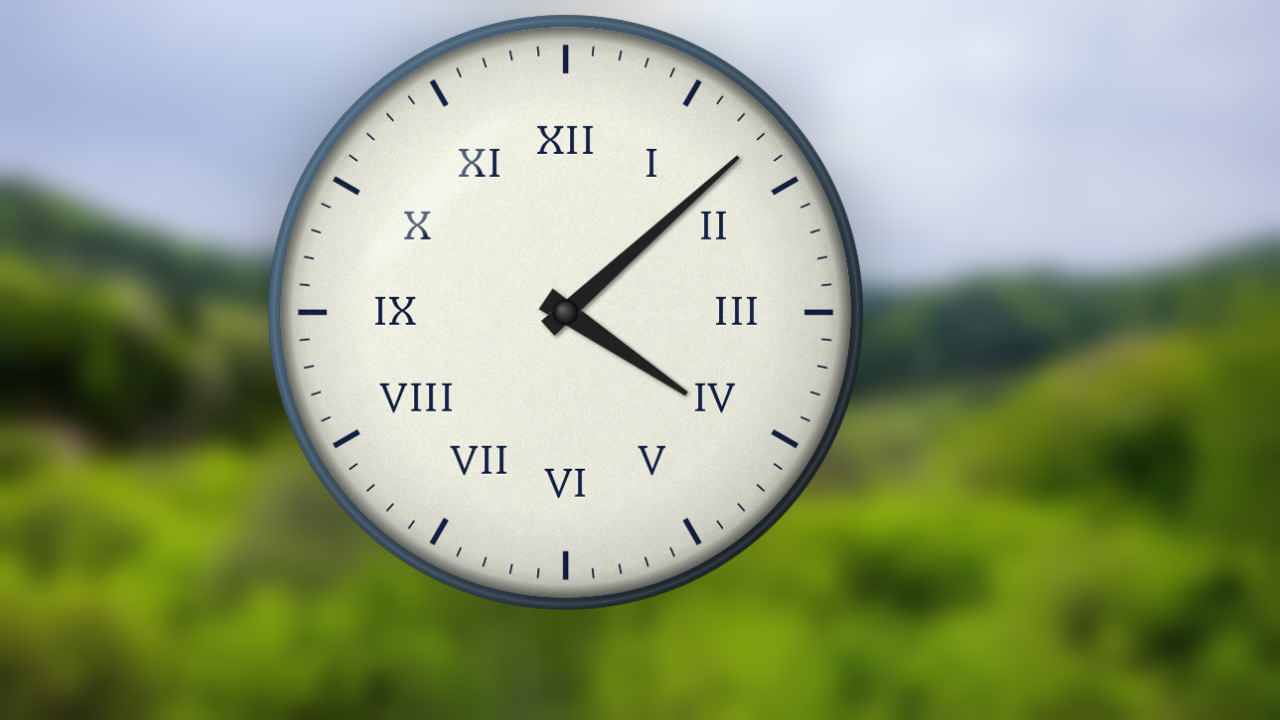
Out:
4 h 08 min
